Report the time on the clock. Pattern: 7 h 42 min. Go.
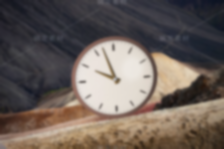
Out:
9 h 57 min
